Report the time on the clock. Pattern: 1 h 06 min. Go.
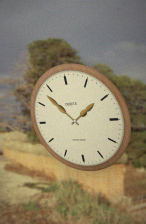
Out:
1 h 53 min
